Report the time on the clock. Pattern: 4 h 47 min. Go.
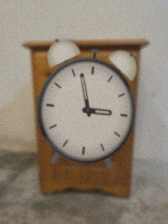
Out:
2 h 57 min
